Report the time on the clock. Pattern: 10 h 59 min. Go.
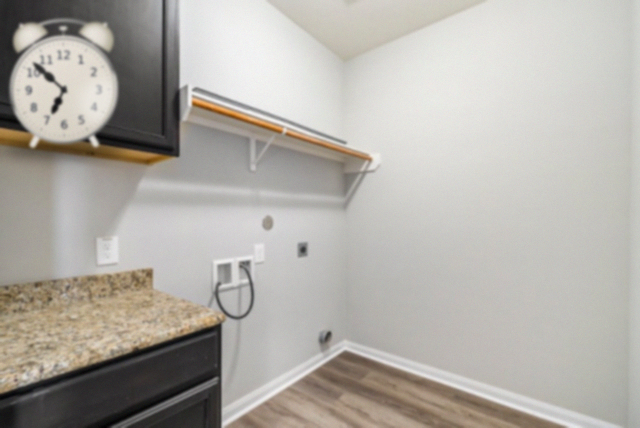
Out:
6 h 52 min
